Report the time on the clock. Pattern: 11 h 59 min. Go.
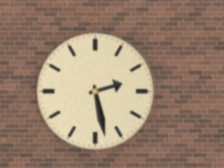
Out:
2 h 28 min
